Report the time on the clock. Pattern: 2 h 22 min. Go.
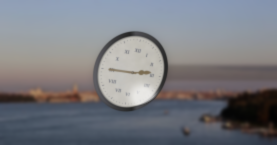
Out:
2 h 45 min
